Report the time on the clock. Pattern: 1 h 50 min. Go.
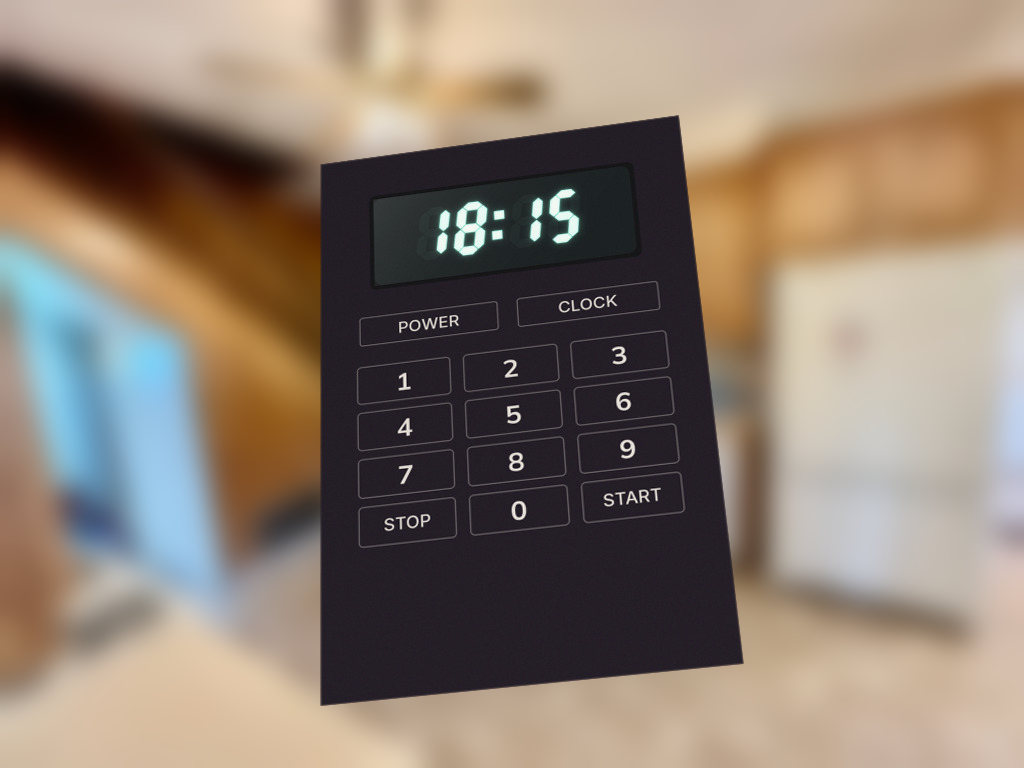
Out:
18 h 15 min
